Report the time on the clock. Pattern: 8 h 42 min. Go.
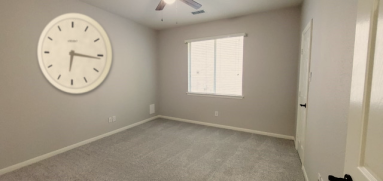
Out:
6 h 16 min
